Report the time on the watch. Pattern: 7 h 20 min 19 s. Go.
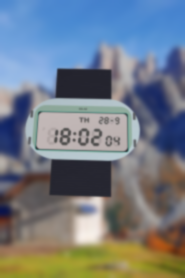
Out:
18 h 02 min 04 s
